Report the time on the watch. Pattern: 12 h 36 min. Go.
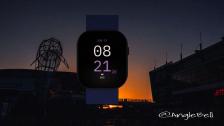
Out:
8 h 21 min
